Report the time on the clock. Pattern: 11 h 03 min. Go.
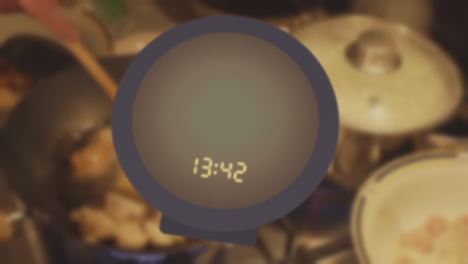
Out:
13 h 42 min
